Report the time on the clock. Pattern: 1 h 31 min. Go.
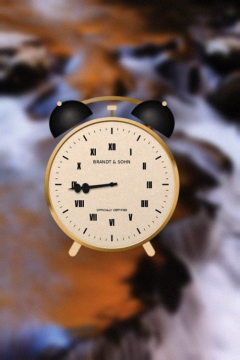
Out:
8 h 44 min
